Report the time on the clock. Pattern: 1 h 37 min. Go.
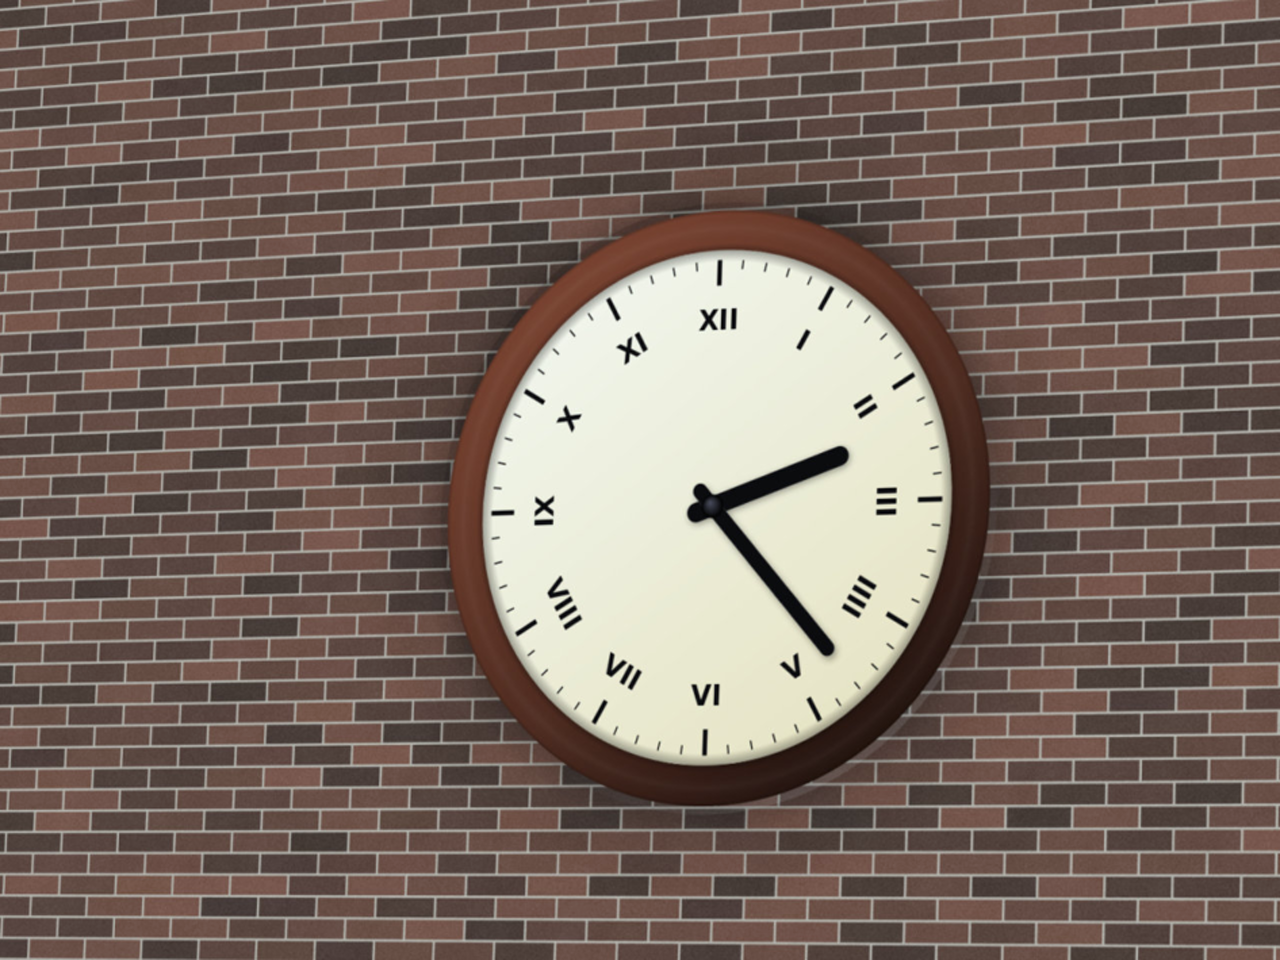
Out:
2 h 23 min
